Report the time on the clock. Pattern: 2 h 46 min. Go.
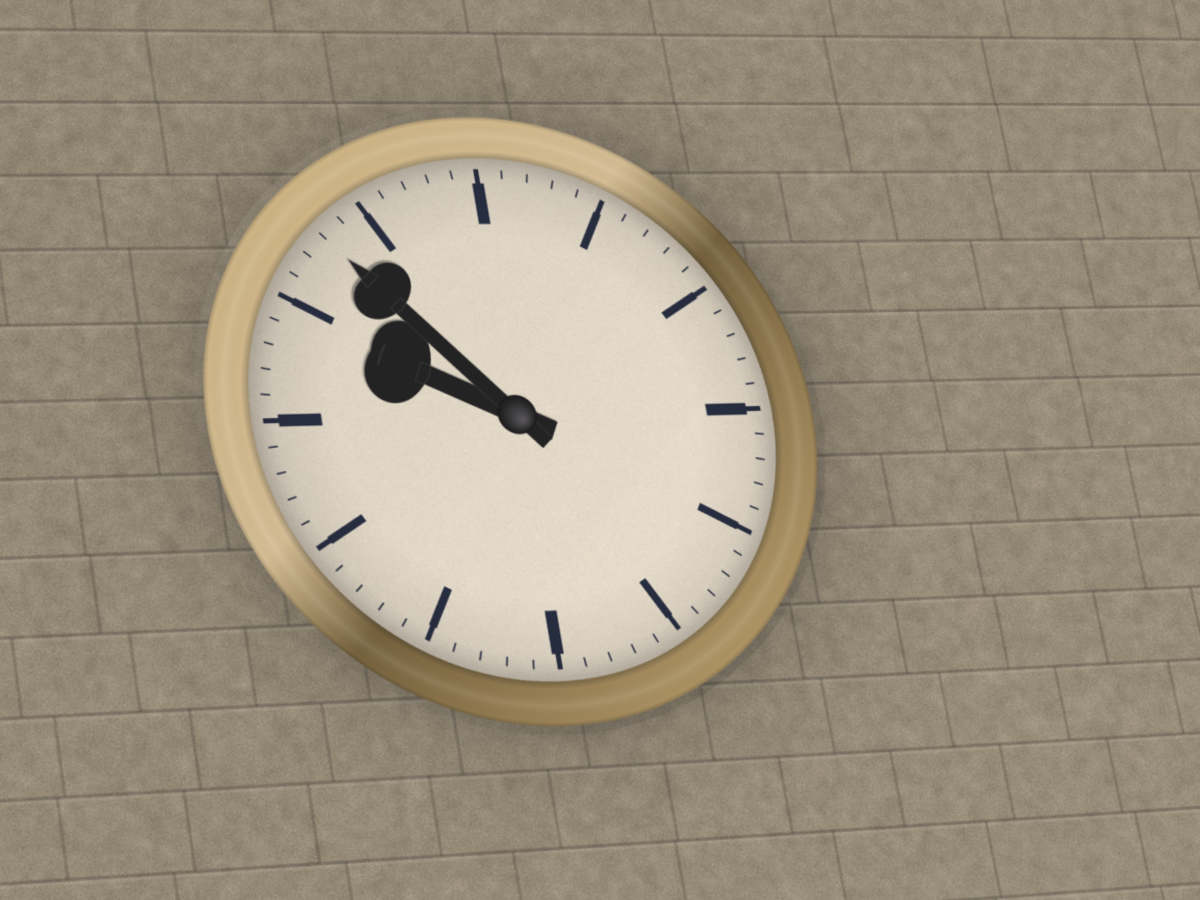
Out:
9 h 53 min
